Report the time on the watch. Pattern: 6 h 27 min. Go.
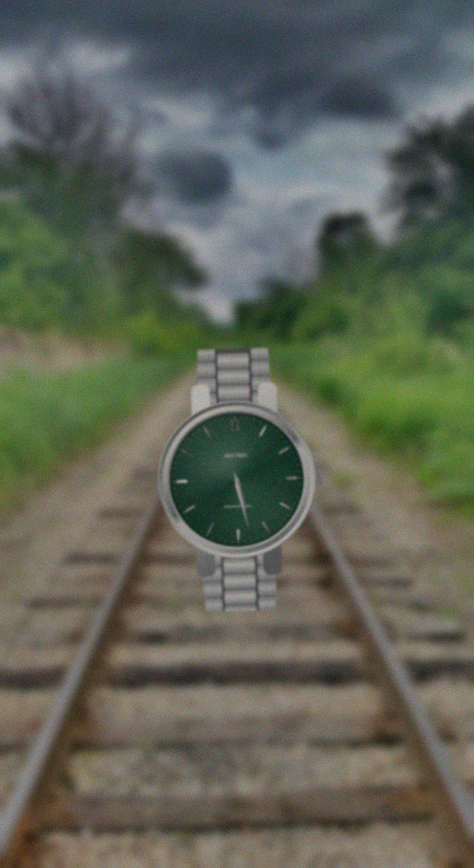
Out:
5 h 28 min
